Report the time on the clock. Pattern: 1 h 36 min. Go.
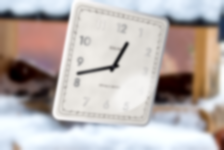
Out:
12 h 42 min
